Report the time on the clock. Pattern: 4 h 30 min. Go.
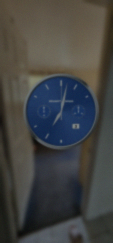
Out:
7 h 02 min
